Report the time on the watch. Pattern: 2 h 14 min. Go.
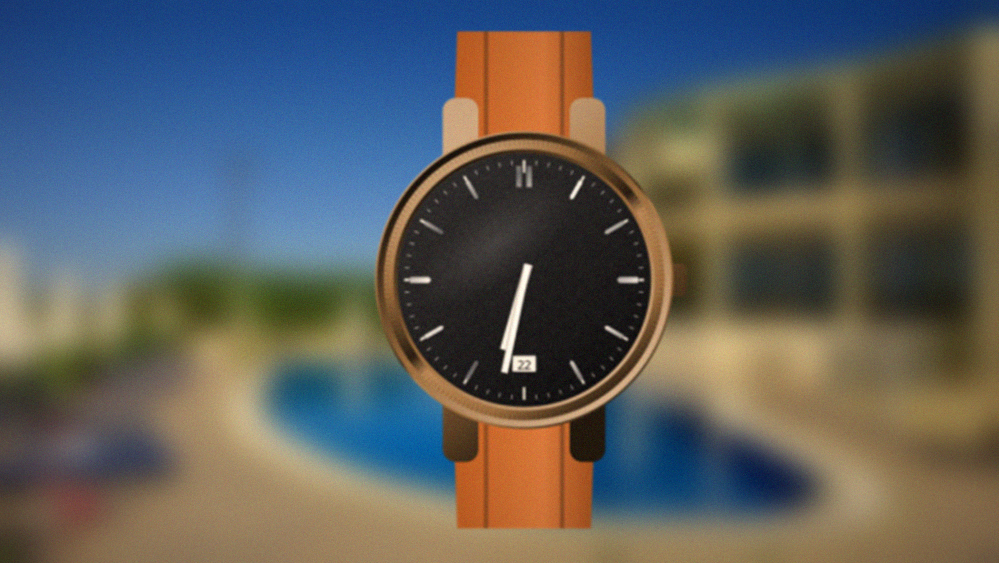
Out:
6 h 32 min
